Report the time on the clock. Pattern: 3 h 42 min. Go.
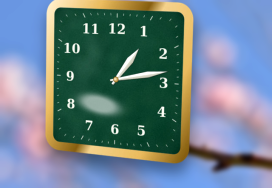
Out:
1 h 13 min
